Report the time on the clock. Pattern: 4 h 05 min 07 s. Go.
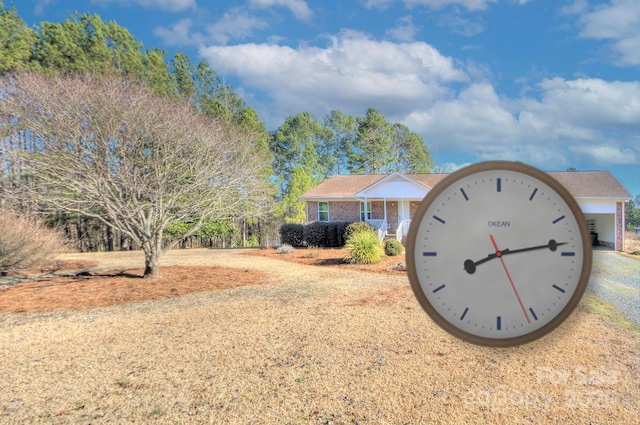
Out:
8 h 13 min 26 s
